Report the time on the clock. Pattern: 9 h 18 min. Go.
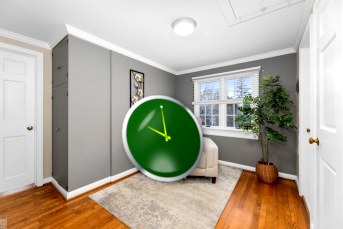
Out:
10 h 00 min
